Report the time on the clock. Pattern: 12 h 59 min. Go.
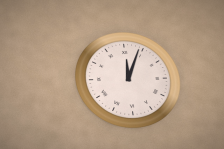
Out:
12 h 04 min
